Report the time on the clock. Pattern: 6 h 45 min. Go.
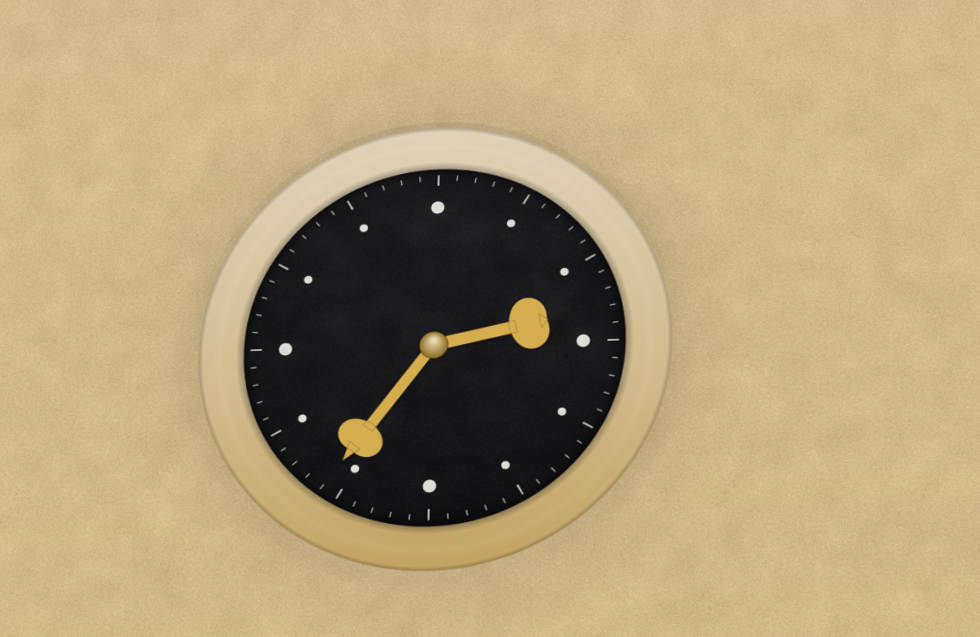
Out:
2 h 36 min
